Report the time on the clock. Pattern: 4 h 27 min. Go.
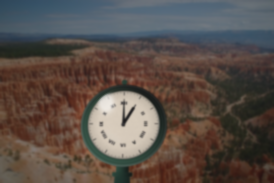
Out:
1 h 00 min
